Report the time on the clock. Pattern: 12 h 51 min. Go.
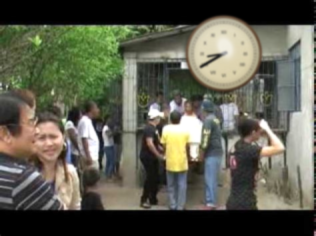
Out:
8 h 40 min
